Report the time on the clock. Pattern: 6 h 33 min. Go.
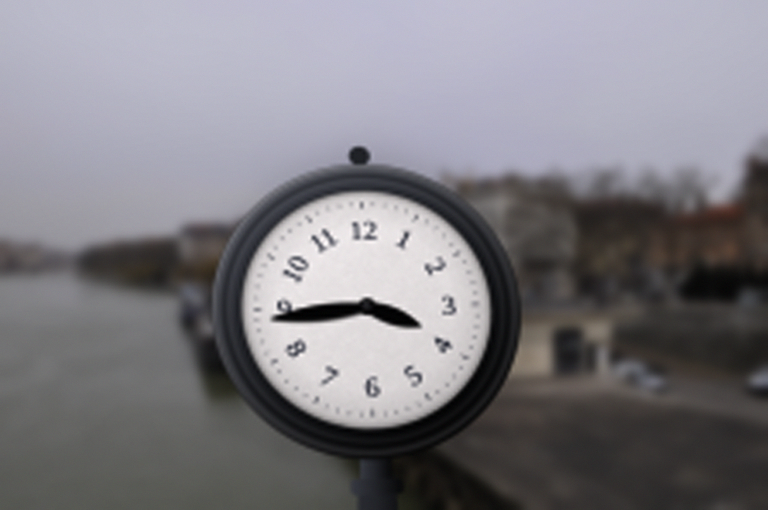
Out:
3 h 44 min
